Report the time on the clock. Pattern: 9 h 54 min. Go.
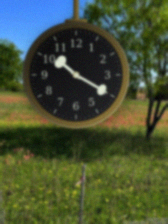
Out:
10 h 20 min
